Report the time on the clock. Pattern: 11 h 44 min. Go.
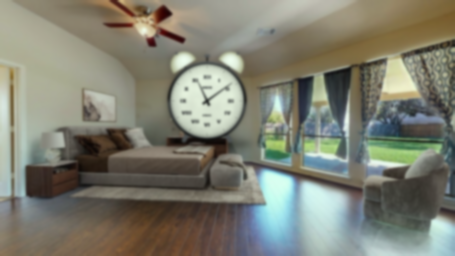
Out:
11 h 09 min
